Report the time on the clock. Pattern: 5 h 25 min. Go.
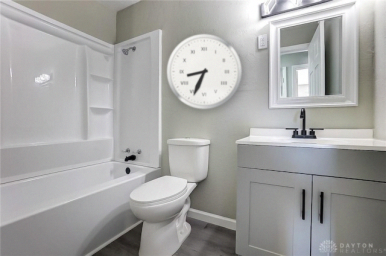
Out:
8 h 34 min
